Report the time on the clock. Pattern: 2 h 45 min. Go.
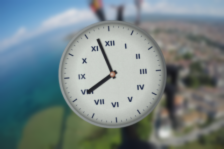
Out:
7 h 57 min
